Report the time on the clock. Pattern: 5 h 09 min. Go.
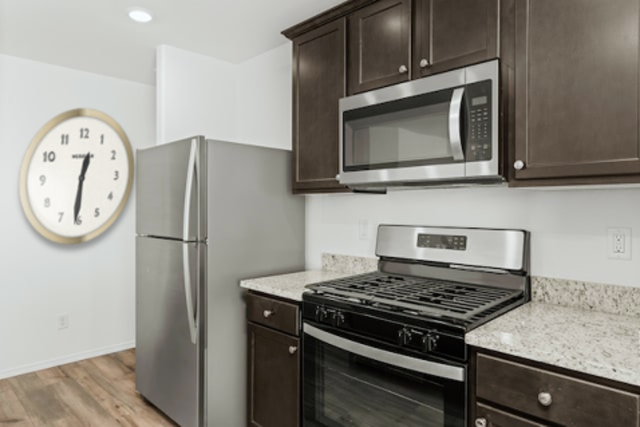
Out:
12 h 31 min
